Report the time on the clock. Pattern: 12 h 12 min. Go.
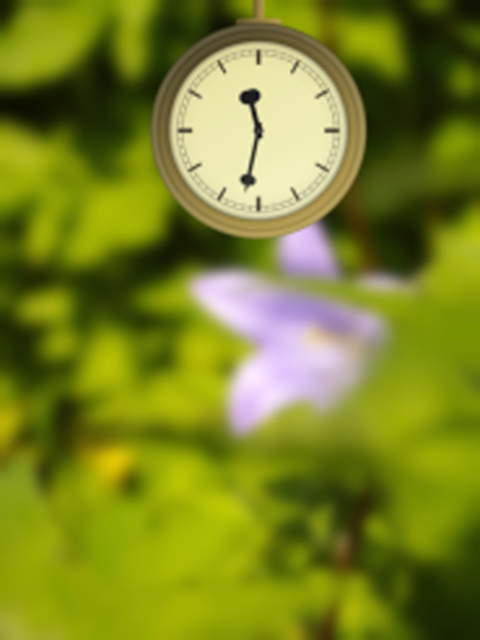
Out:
11 h 32 min
